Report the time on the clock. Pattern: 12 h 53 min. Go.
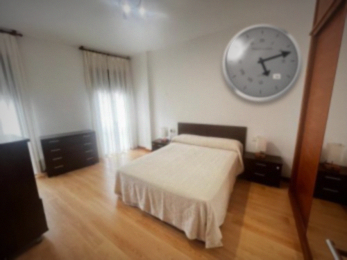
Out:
5 h 12 min
